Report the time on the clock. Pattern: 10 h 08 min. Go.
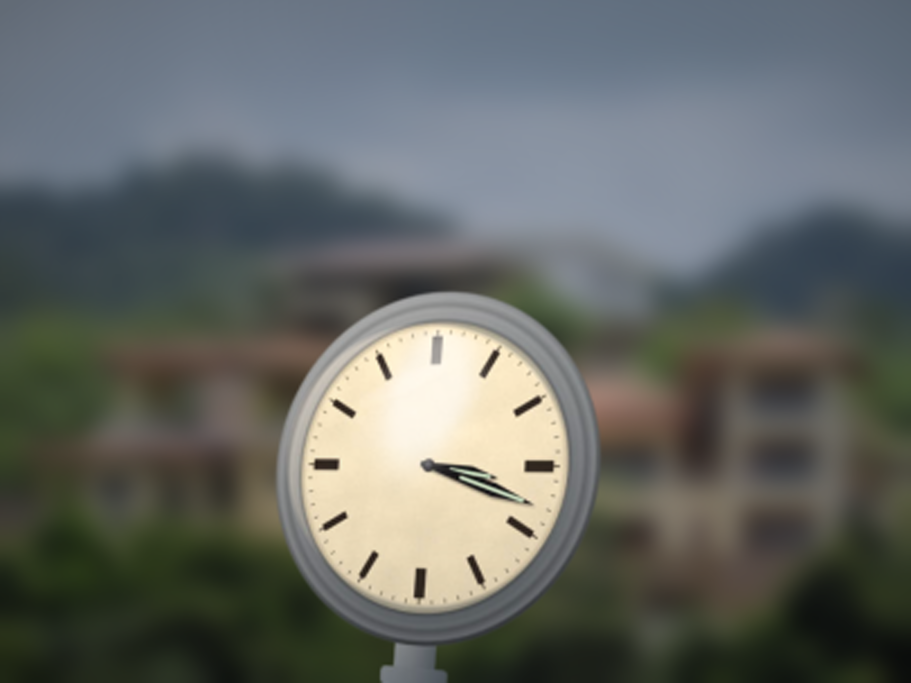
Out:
3 h 18 min
